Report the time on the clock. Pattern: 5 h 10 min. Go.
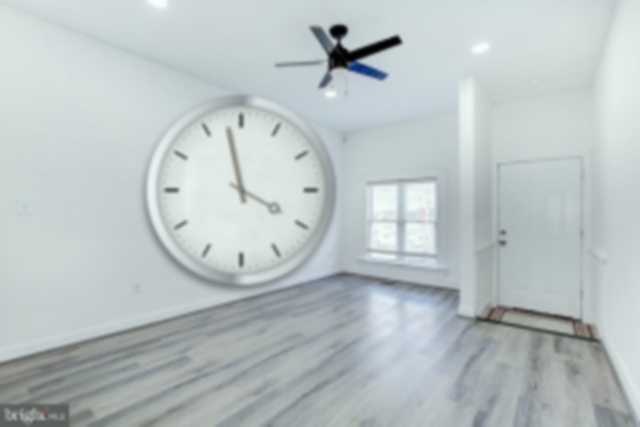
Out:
3 h 58 min
